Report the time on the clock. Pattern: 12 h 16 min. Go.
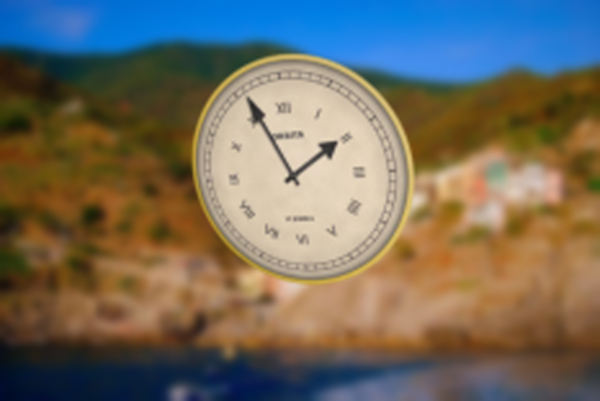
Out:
1 h 56 min
